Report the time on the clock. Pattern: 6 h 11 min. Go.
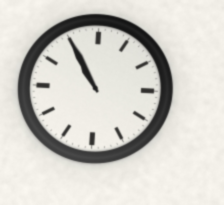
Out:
10 h 55 min
